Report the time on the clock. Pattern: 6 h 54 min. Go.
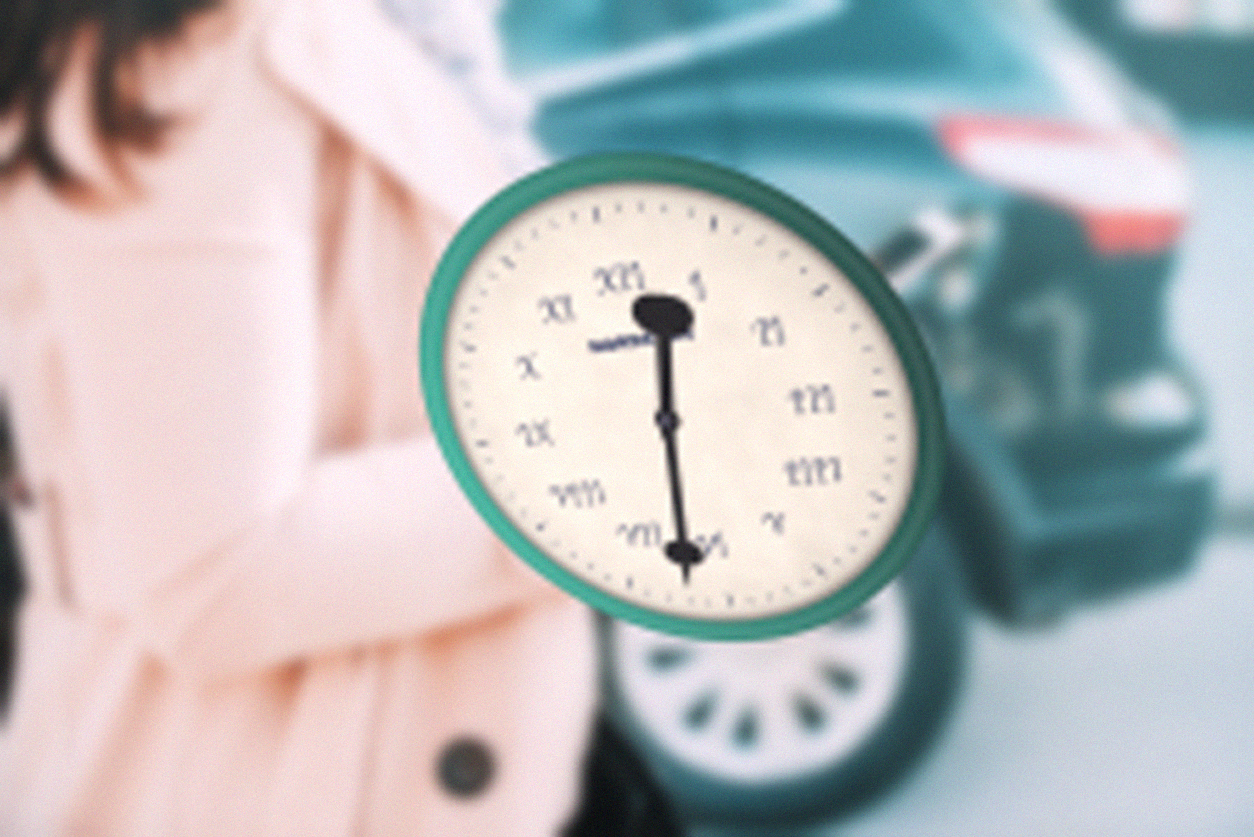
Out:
12 h 32 min
